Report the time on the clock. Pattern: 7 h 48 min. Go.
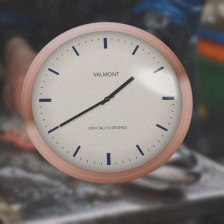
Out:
1 h 40 min
